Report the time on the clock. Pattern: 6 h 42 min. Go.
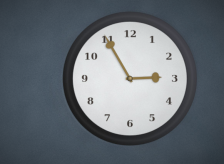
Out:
2 h 55 min
